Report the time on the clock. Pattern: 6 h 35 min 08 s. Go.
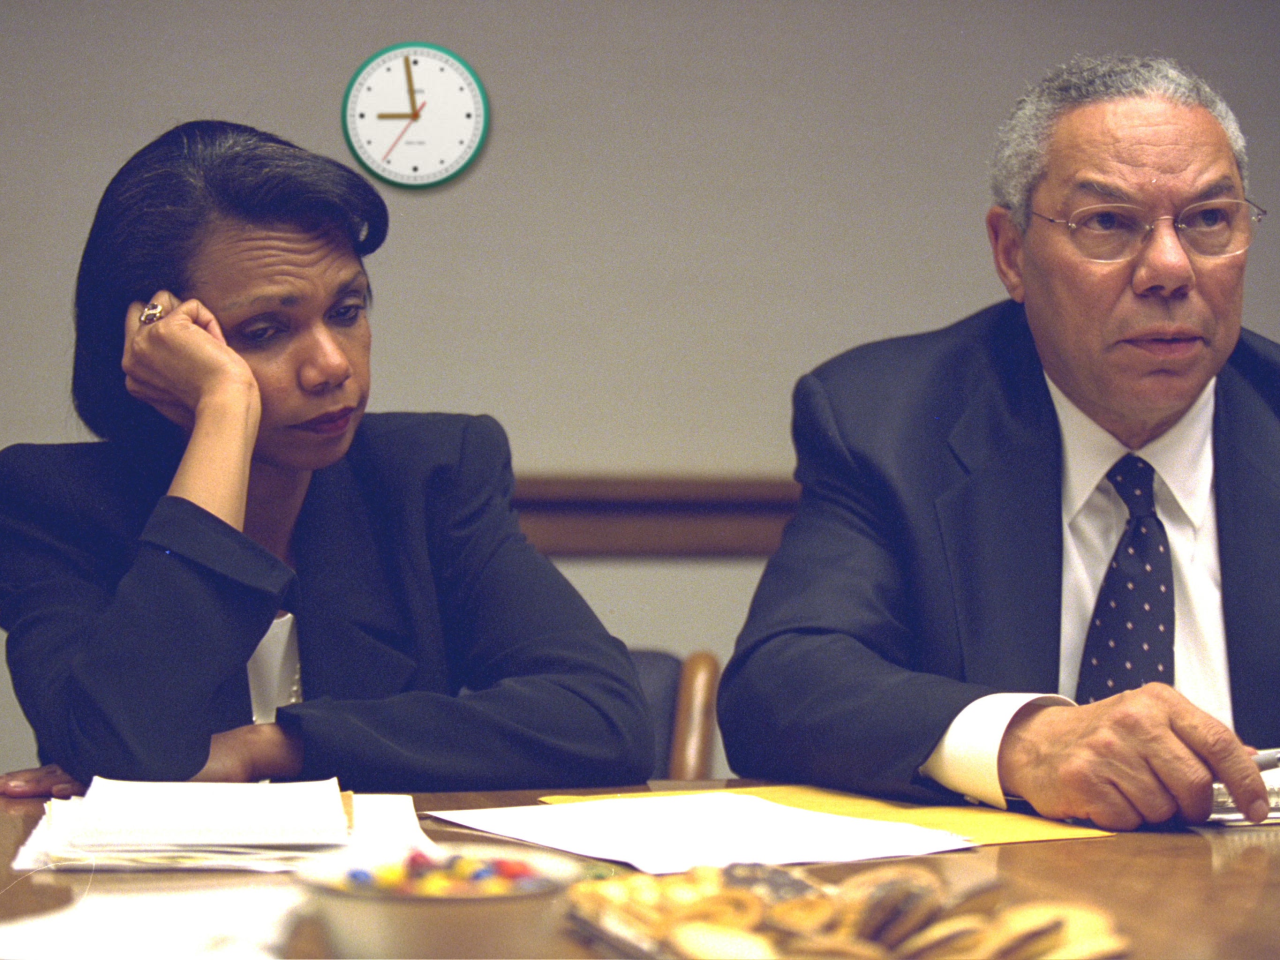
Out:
8 h 58 min 36 s
